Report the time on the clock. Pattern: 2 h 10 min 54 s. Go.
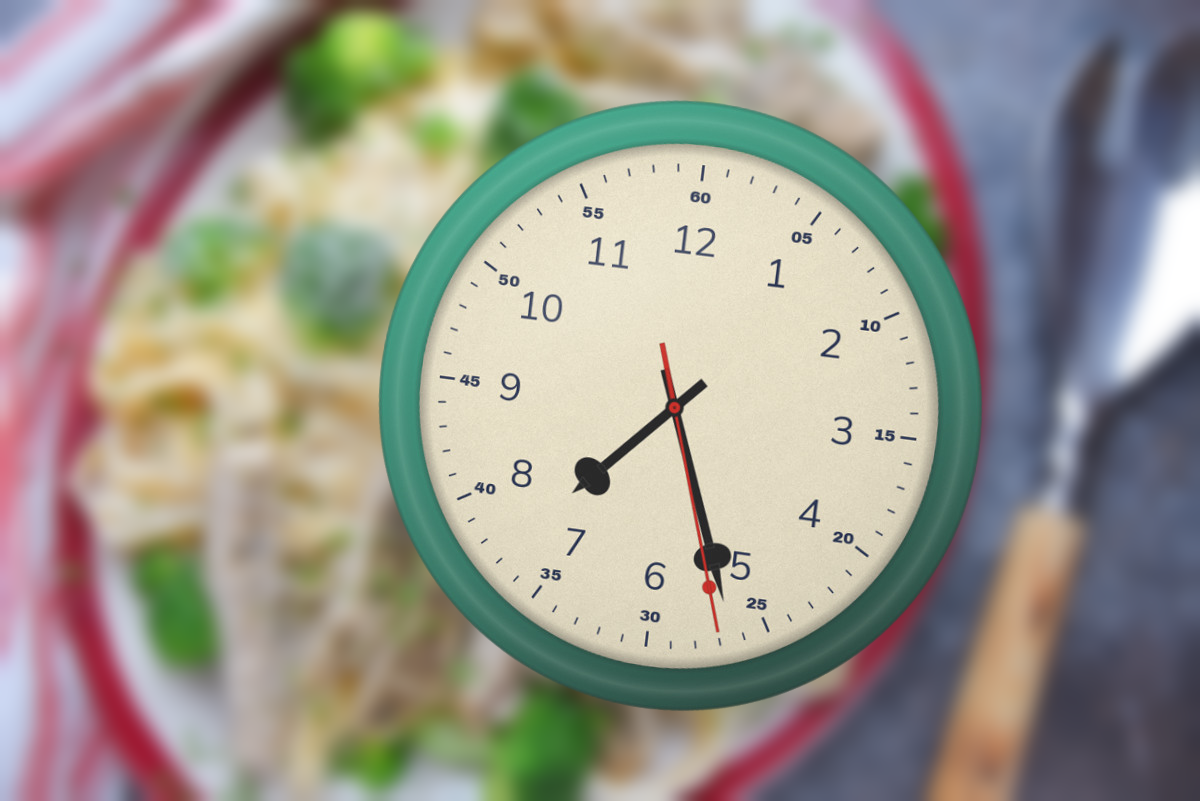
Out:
7 h 26 min 27 s
